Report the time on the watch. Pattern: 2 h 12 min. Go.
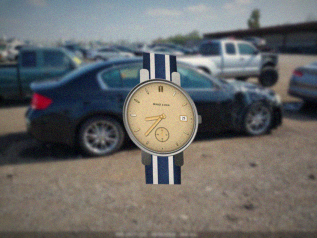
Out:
8 h 37 min
